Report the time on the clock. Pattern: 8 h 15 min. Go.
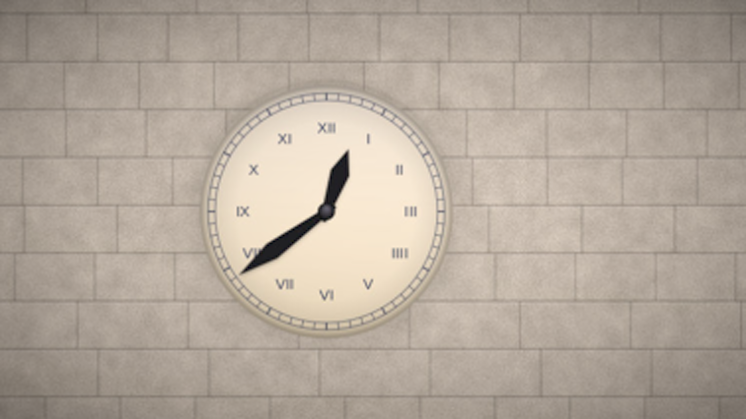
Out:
12 h 39 min
